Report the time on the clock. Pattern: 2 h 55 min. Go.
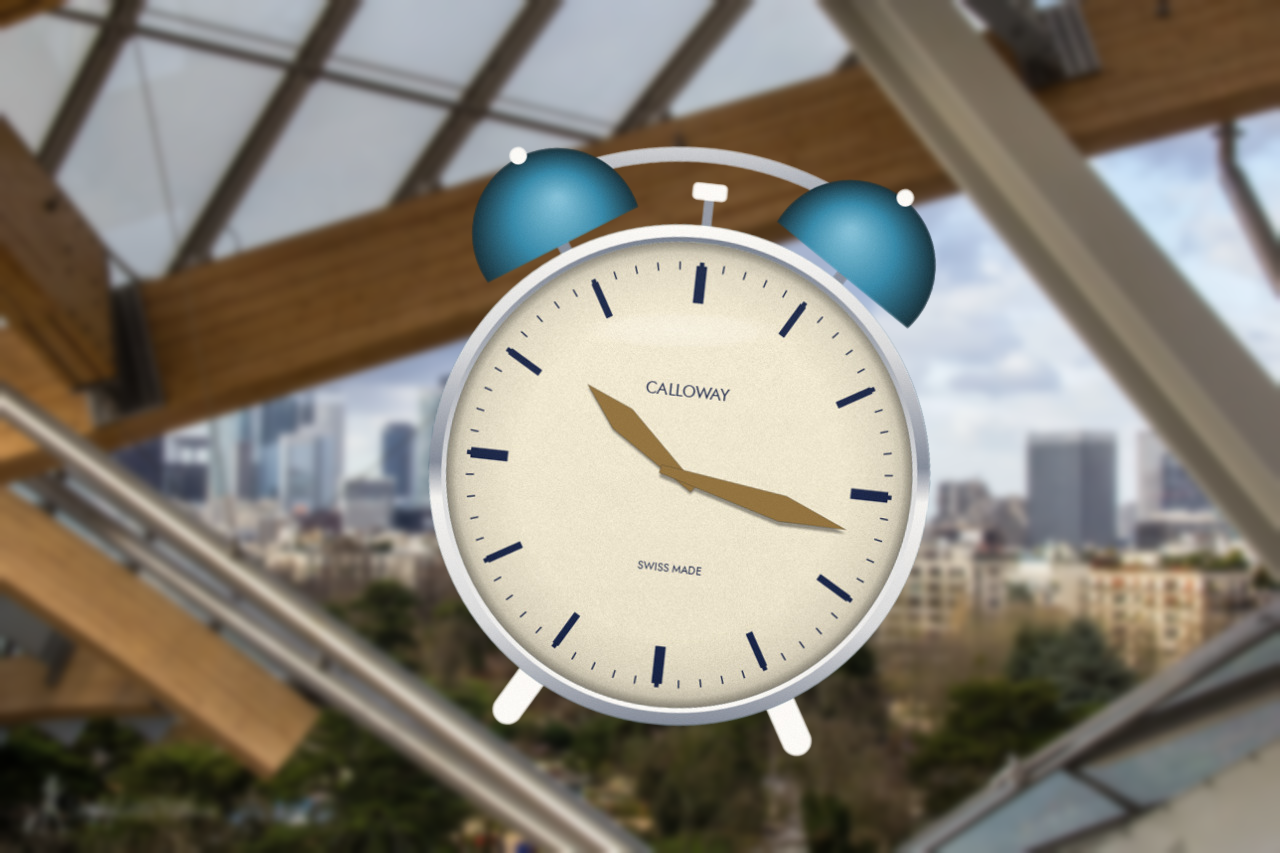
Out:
10 h 17 min
